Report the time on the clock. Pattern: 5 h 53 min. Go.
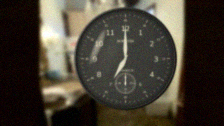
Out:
7 h 00 min
